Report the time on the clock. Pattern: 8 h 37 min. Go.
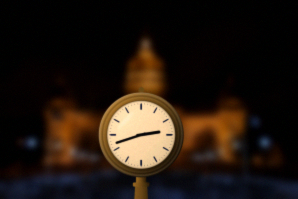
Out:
2 h 42 min
